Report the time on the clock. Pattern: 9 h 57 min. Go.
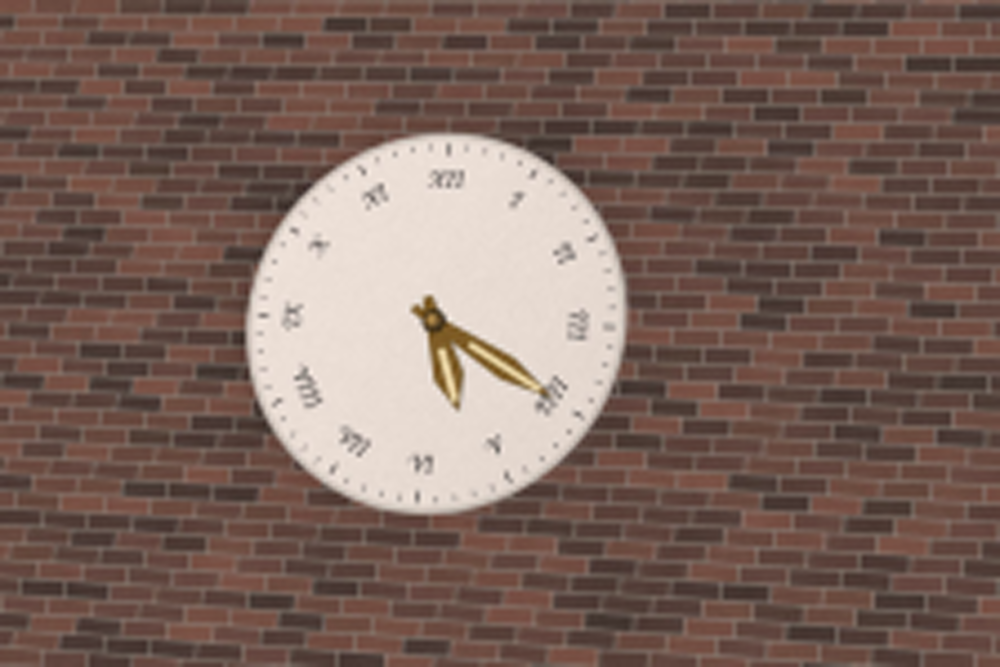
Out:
5 h 20 min
